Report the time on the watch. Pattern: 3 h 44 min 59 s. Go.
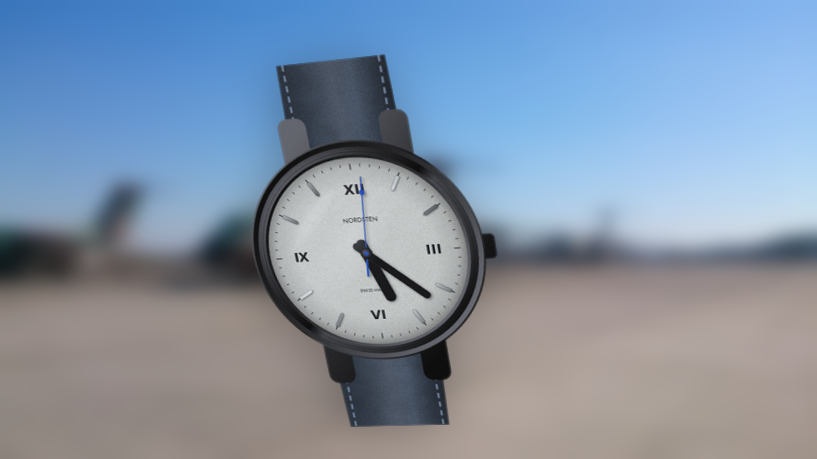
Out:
5 h 22 min 01 s
